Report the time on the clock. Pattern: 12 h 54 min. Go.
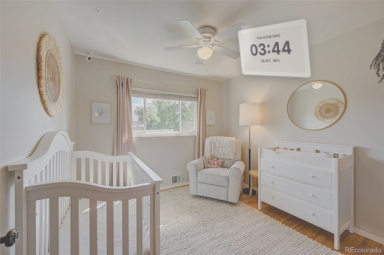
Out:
3 h 44 min
